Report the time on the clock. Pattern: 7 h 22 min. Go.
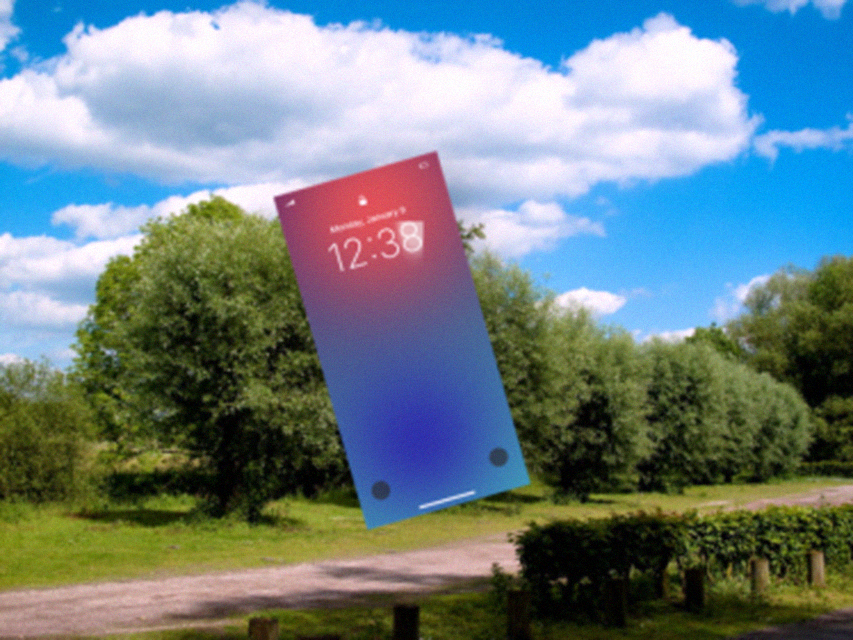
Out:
12 h 38 min
